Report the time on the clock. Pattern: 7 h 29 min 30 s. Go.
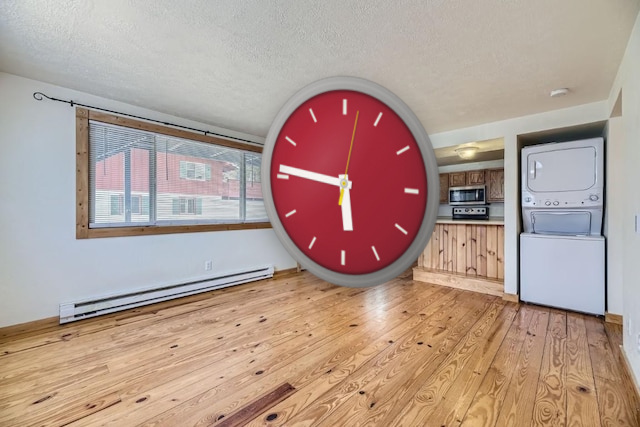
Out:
5 h 46 min 02 s
